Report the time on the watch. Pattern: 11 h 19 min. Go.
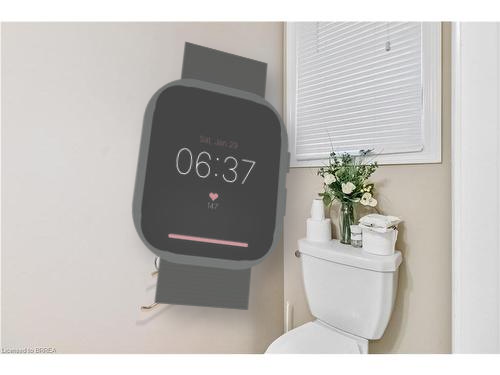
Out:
6 h 37 min
